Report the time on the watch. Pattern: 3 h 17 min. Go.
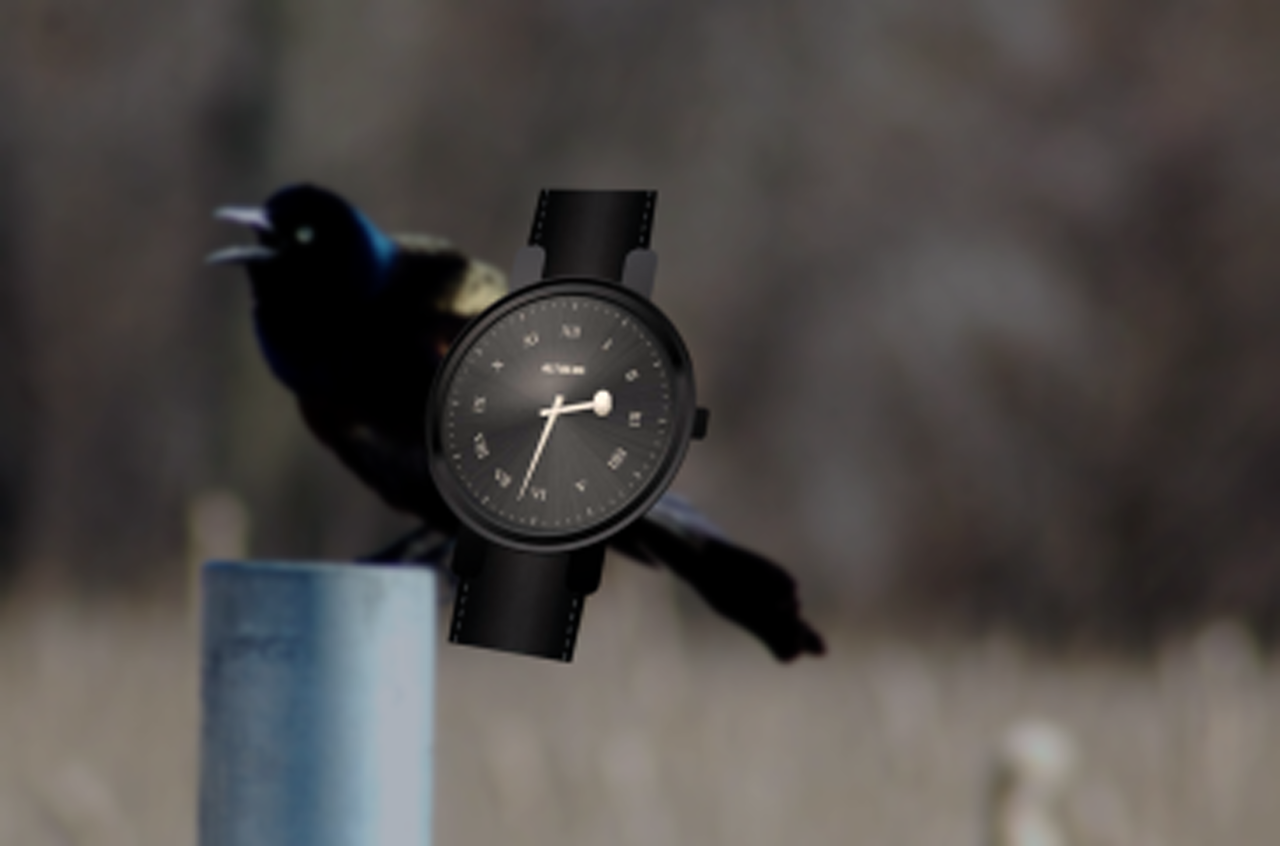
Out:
2 h 32 min
